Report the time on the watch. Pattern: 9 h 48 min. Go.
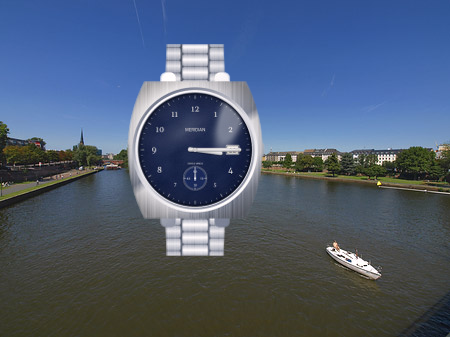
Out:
3 h 15 min
